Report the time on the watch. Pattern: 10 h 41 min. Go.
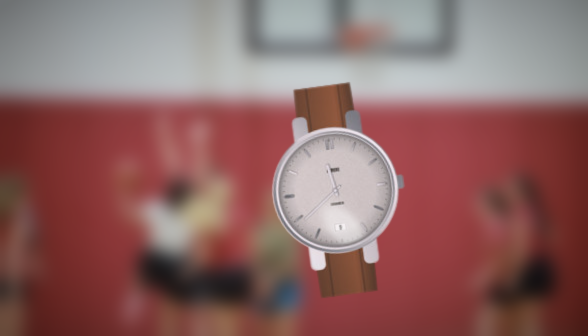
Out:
11 h 39 min
